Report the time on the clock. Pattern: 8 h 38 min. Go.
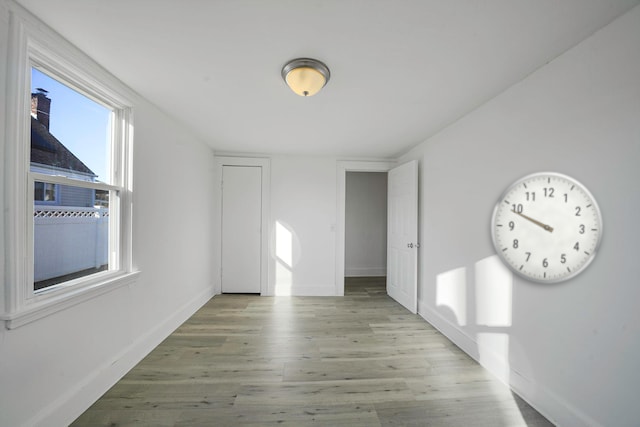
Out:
9 h 49 min
